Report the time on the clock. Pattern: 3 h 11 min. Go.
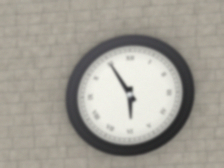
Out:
5 h 55 min
